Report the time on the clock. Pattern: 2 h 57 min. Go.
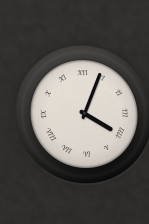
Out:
4 h 04 min
